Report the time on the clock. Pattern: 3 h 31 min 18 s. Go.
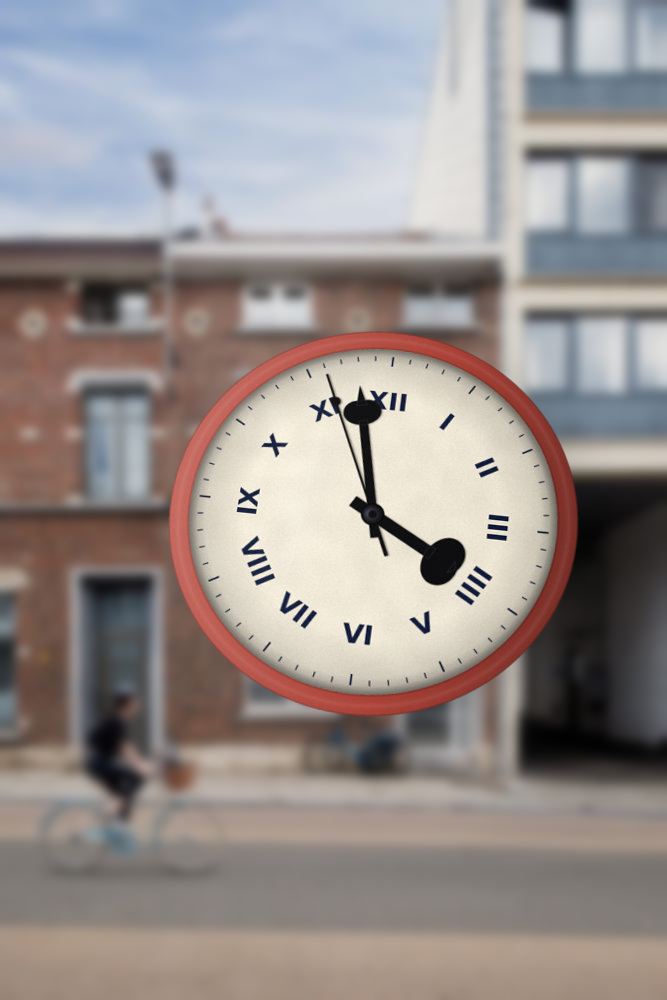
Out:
3 h 57 min 56 s
